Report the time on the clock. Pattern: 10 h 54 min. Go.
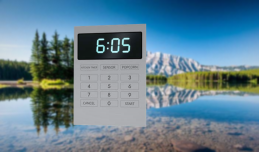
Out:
6 h 05 min
